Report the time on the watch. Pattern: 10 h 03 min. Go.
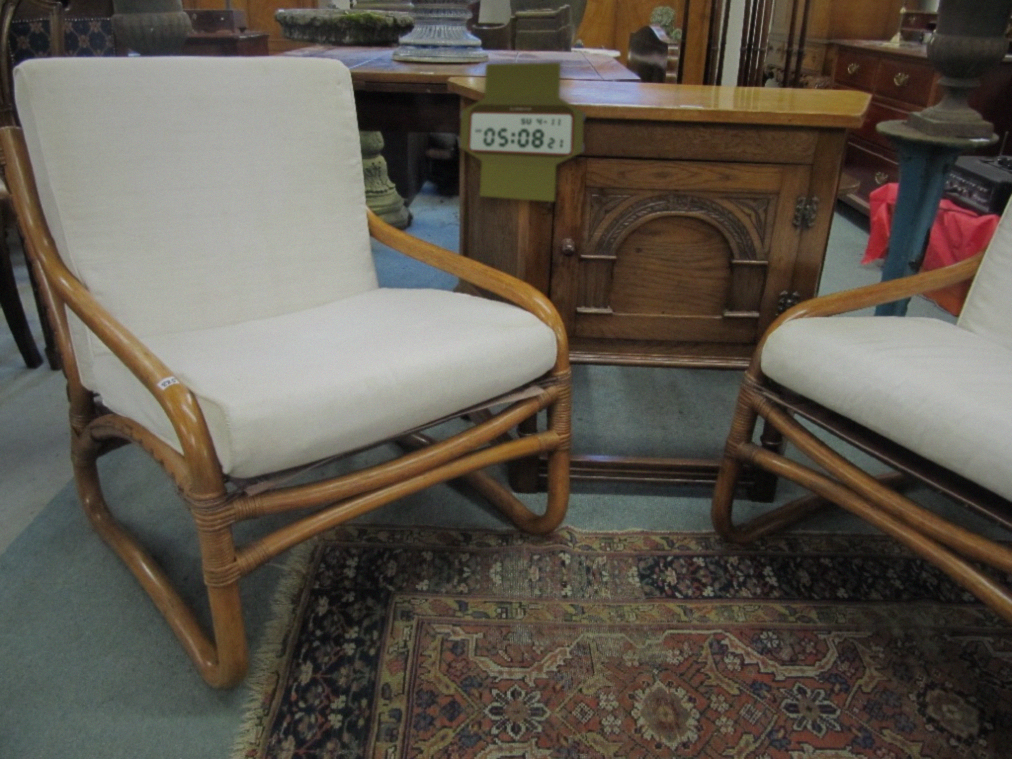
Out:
5 h 08 min
